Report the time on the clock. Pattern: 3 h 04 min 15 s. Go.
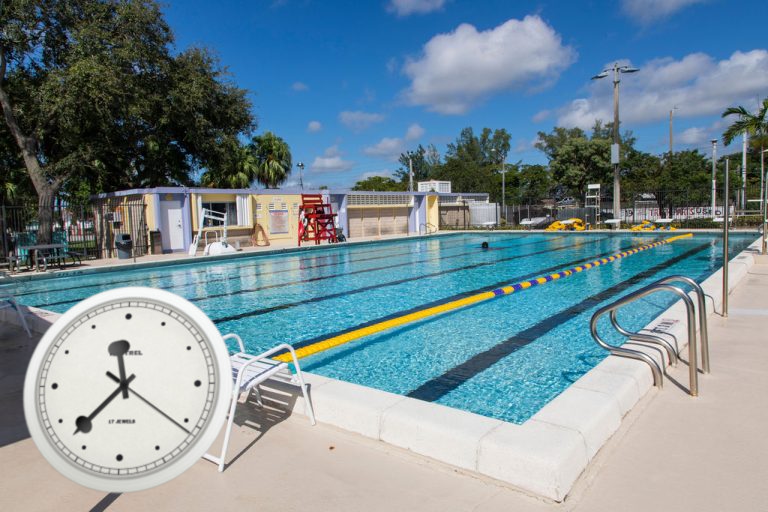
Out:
11 h 37 min 21 s
